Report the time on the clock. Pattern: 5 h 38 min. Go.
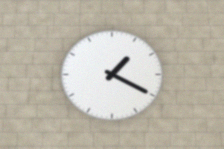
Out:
1 h 20 min
